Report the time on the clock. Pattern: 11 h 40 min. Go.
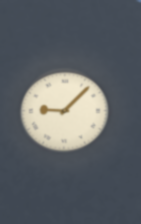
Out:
9 h 07 min
